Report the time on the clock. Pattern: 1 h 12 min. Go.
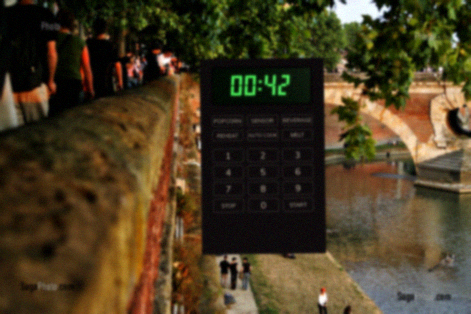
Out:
0 h 42 min
